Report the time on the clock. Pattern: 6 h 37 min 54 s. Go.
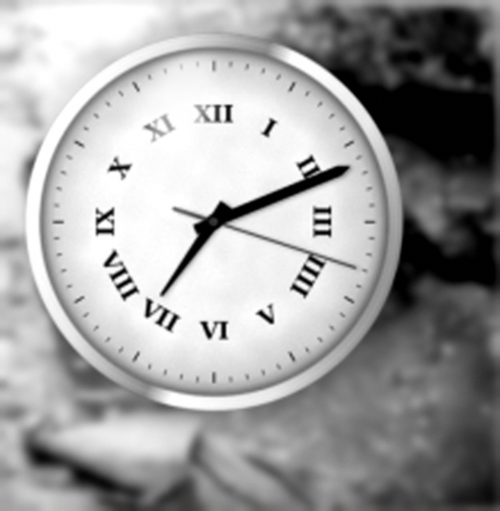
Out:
7 h 11 min 18 s
